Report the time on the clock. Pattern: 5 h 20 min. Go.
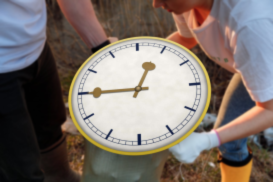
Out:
12 h 45 min
